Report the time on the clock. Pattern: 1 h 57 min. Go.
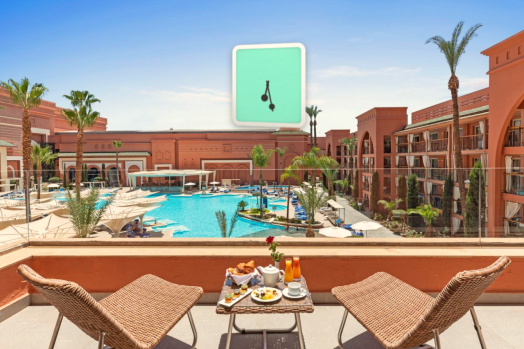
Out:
6 h 28 min
